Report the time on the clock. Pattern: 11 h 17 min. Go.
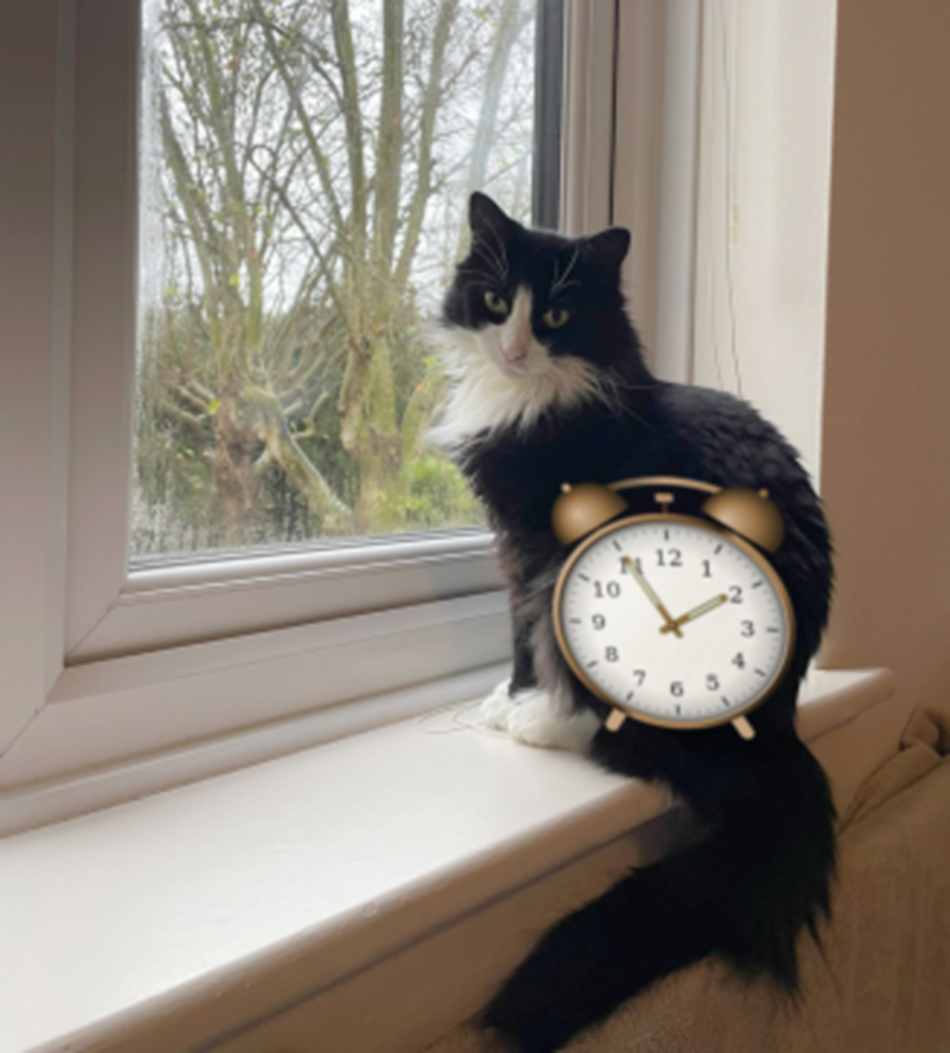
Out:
1 h 55 min
